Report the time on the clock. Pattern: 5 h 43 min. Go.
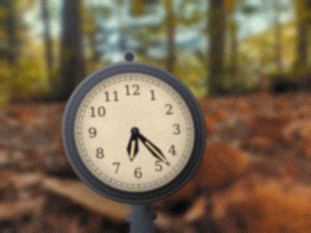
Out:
6 h 23 min
